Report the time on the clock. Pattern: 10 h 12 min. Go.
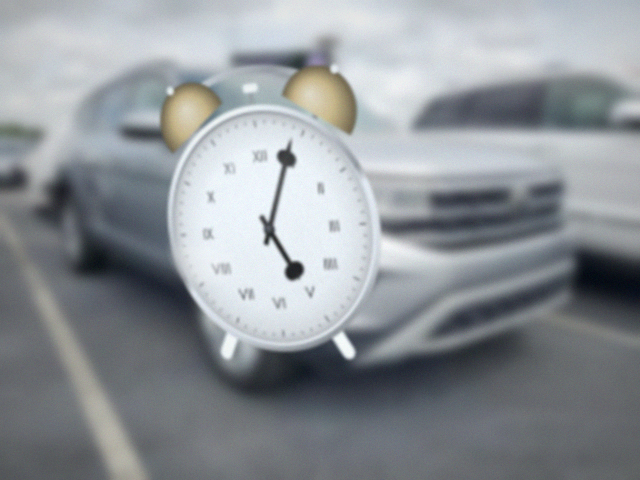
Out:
5 h 04 min
